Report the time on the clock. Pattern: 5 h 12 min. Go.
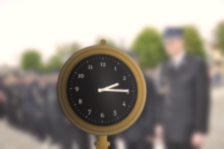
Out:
2 h 15 min
